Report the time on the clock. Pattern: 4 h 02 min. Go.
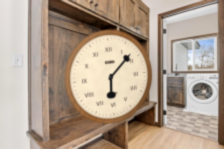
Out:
6 h 08 min
